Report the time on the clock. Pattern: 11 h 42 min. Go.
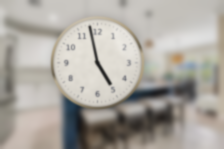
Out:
4 h 58 min
